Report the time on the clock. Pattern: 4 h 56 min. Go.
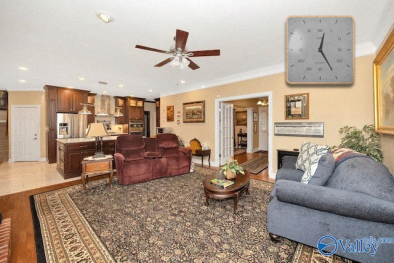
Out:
12 h 25 min
